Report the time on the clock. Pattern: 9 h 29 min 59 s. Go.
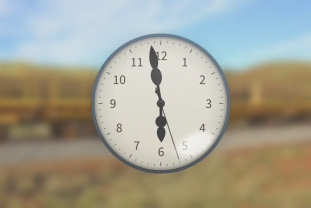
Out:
5 h 58 min 27 s
